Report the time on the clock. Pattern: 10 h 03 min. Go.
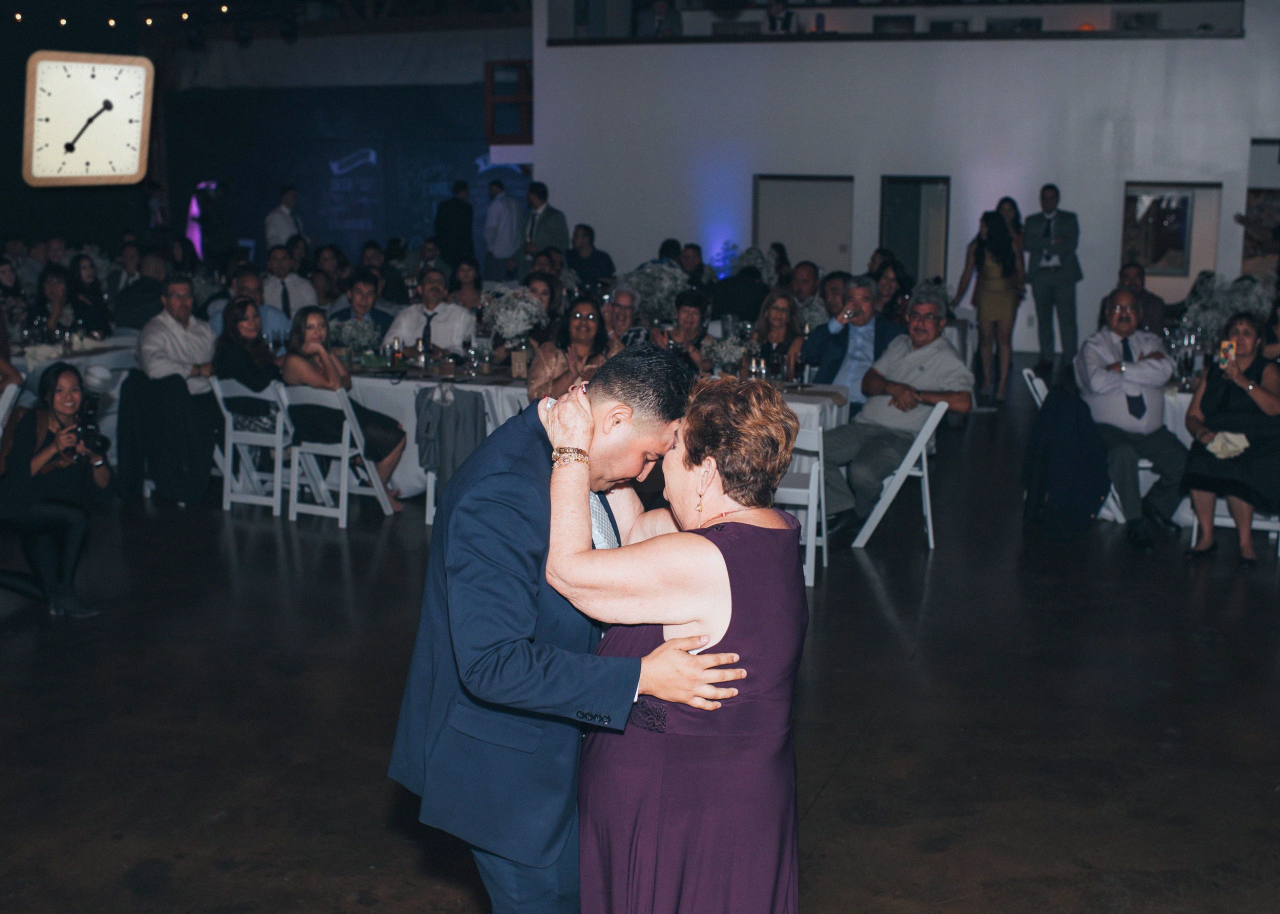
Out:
1 h 36 min
